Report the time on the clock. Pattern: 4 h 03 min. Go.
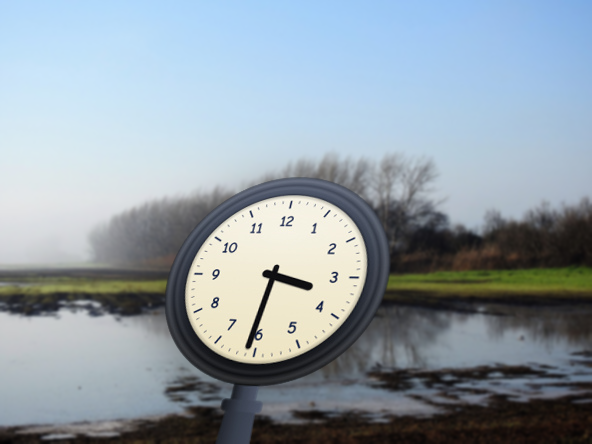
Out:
3 h 31 min
